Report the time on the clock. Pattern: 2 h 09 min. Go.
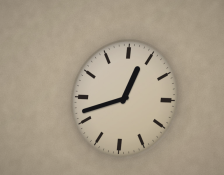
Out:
12 h 42 min
